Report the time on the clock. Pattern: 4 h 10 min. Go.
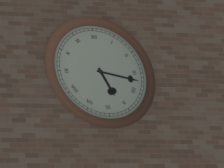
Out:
5 h 17 min
